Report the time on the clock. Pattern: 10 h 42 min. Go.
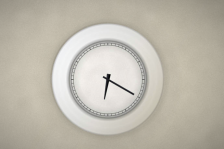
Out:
6 h 20 min
